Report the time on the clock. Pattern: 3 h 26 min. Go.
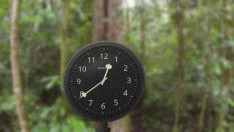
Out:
12 h 39 min
